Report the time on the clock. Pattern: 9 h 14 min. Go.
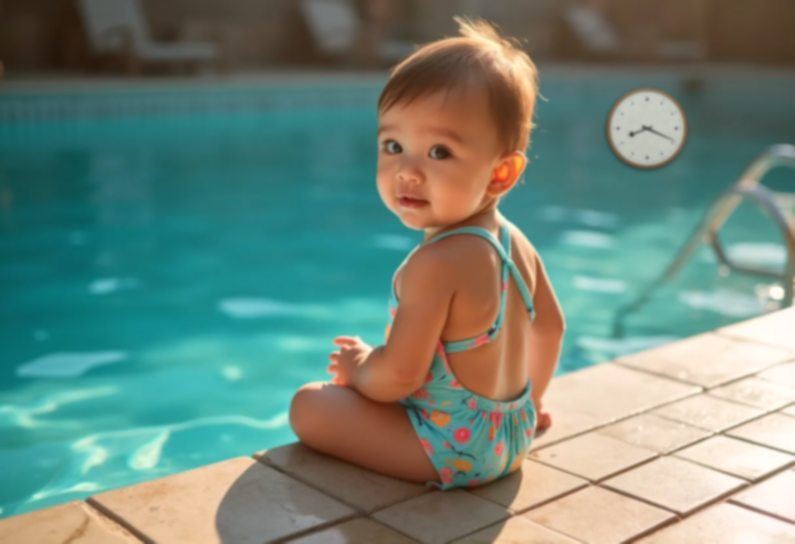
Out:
8 h 19 min
